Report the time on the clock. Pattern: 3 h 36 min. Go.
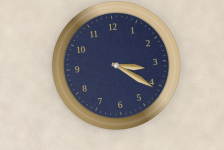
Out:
3 h 21 min
